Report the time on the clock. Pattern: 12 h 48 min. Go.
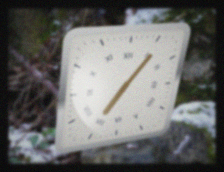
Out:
7 h 06 min
